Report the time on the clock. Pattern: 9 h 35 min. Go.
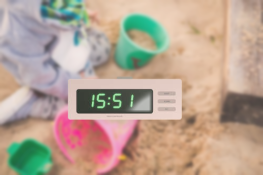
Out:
15 h 51 min
